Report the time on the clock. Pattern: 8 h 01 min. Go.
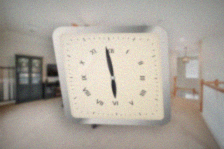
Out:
5 h 59 min
